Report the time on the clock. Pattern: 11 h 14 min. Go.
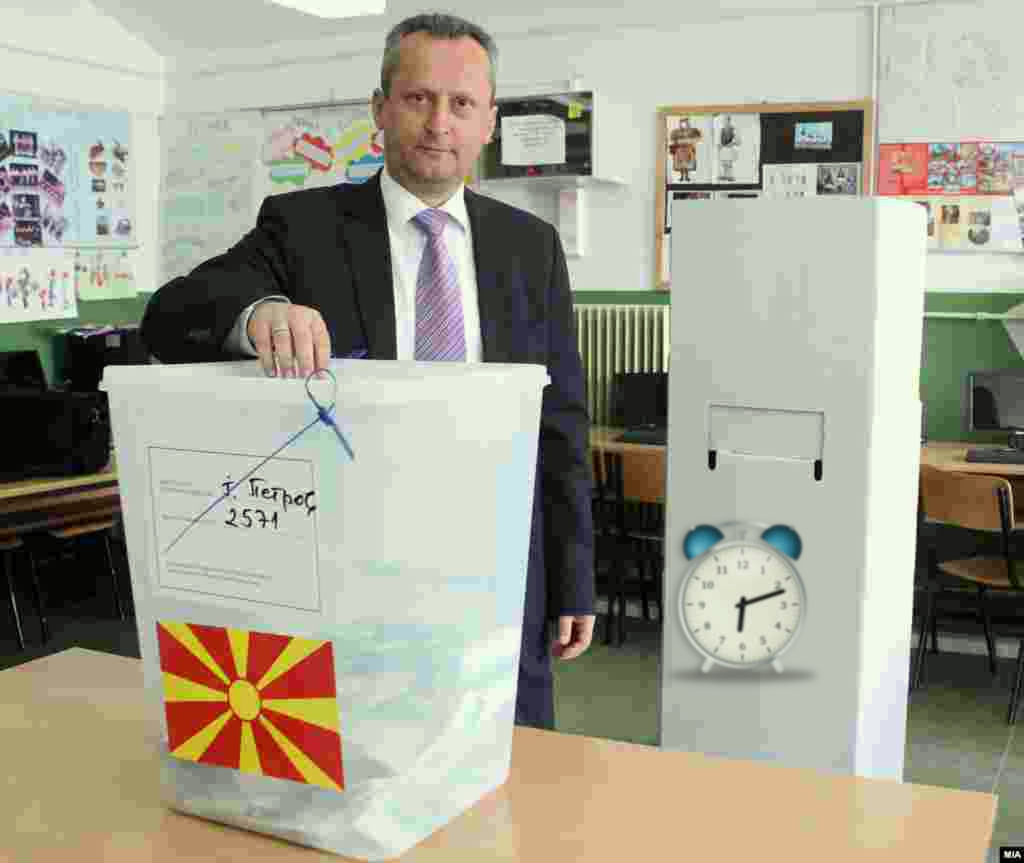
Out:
6 h 12 min
